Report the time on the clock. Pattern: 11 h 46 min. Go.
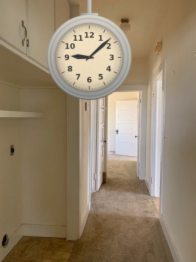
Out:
9 h 08 min
